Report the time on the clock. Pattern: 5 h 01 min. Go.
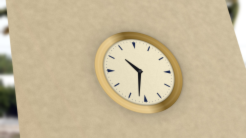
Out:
10 h 32 min
